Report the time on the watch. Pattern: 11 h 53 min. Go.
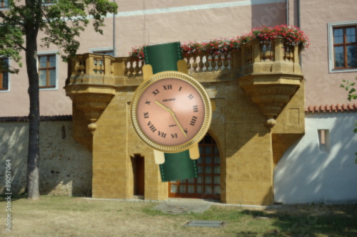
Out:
10 h 26 min
